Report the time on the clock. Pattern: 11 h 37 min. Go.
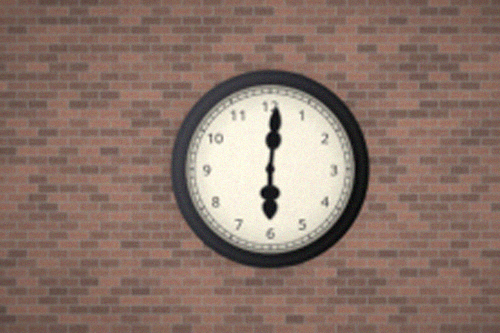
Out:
6 h 01 min
